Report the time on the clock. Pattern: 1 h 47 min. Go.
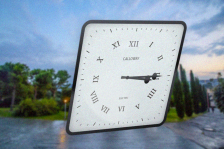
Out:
3 h 15 min
